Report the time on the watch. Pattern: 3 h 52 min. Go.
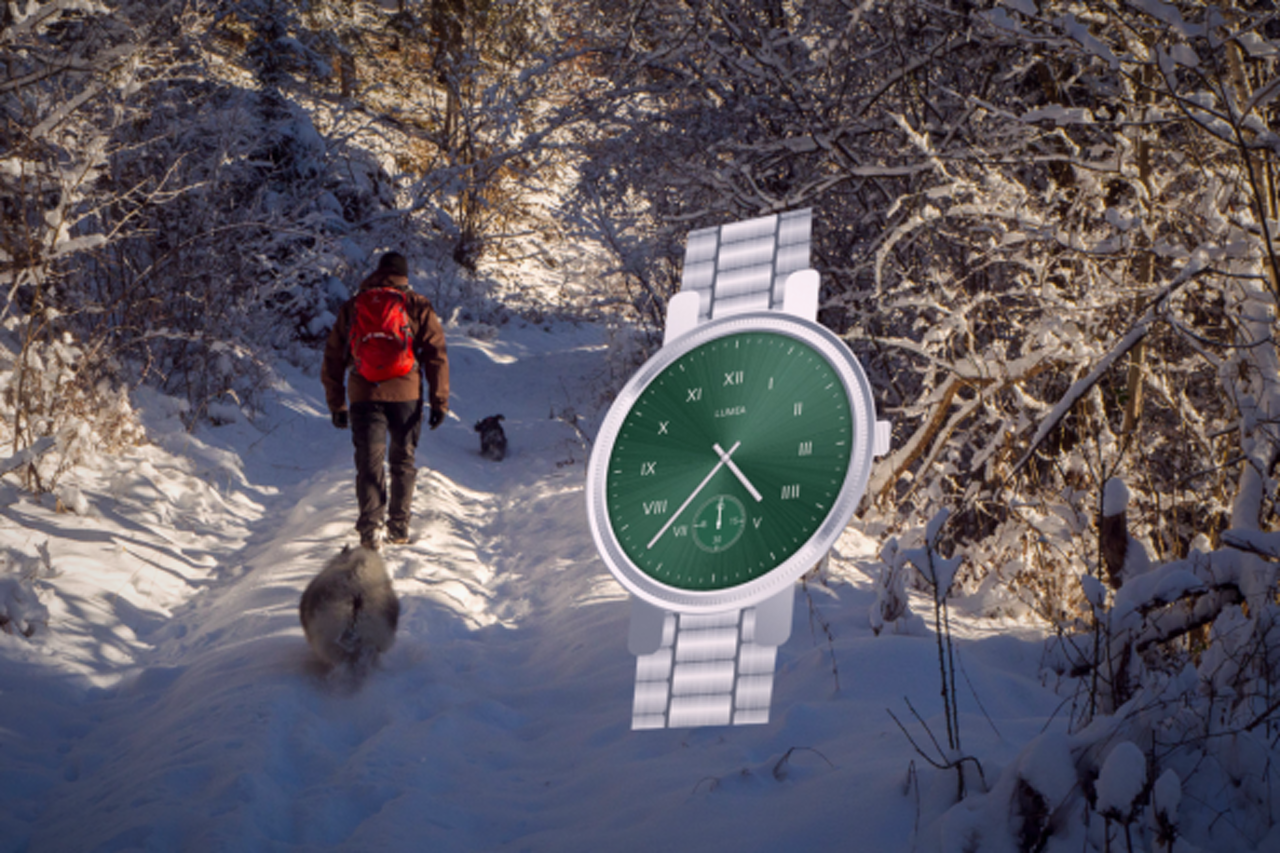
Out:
4 h 37 min
